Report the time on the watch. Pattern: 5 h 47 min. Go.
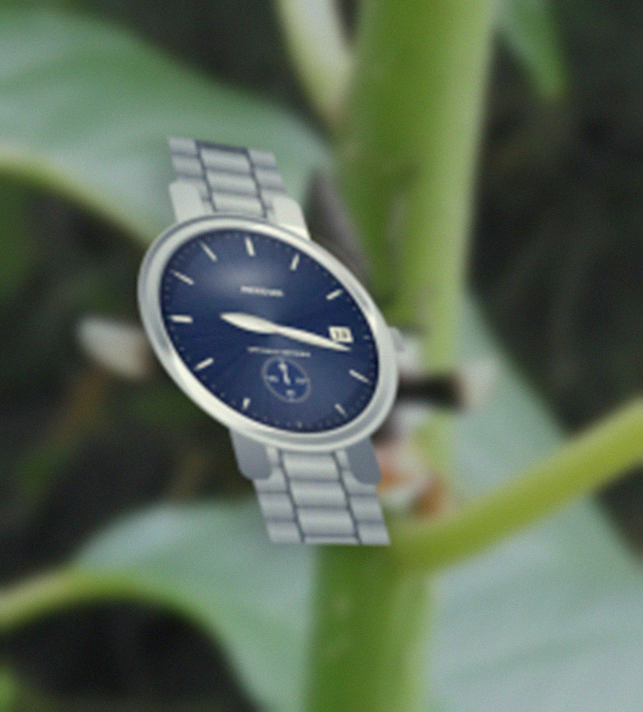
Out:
9 h 17 min
